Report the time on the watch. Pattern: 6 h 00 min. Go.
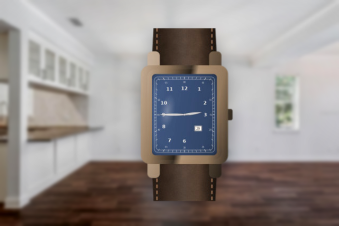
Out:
2 h 45 min
